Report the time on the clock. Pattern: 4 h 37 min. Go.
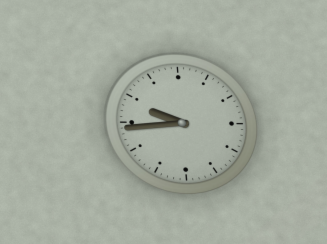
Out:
9 h 44 min
